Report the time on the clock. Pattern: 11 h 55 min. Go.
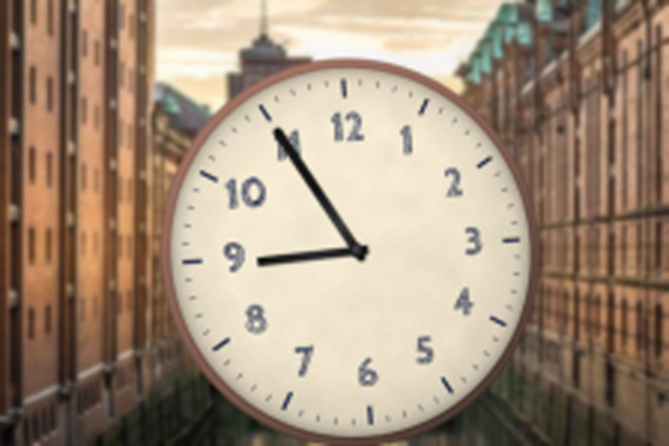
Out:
8 h 55 min
